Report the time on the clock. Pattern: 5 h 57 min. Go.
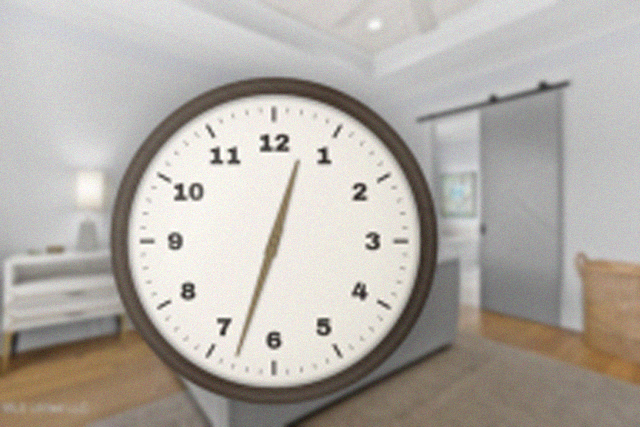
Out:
12 h 33 min
